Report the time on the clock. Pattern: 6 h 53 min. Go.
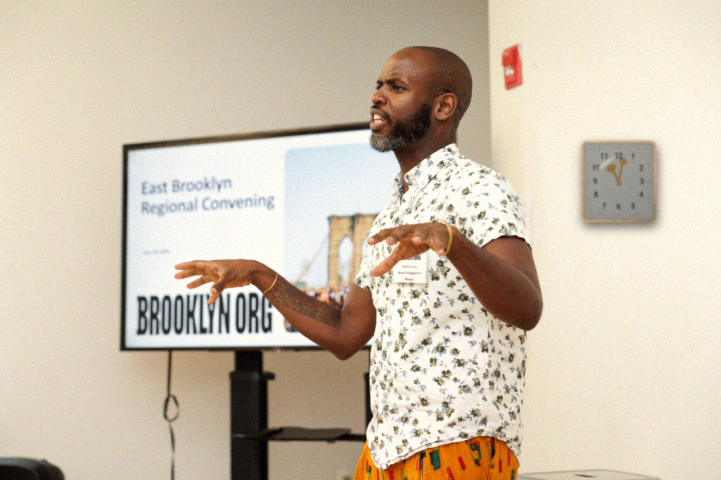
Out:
11 h 02 min
